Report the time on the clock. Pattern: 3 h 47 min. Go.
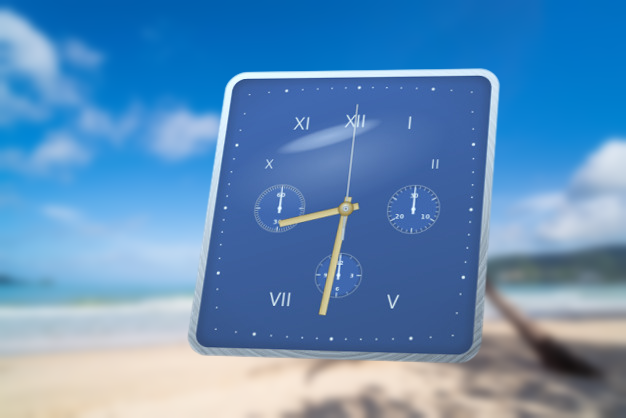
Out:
8 h 31 min
